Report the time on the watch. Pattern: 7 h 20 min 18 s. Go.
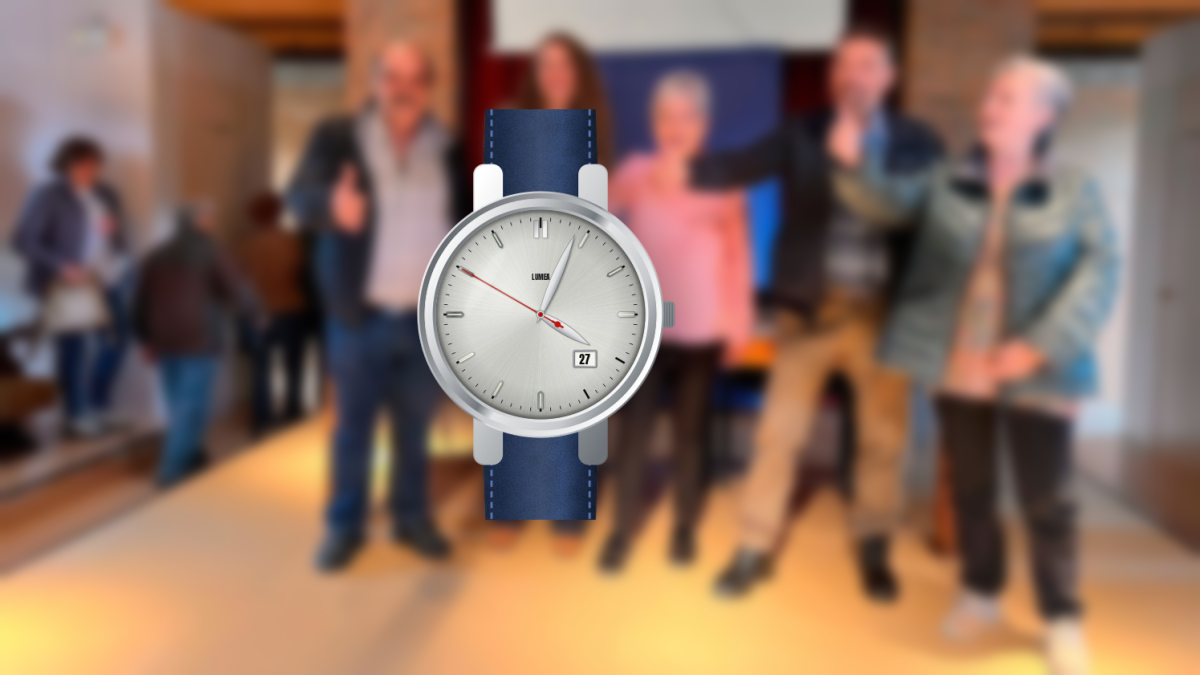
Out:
4 h 03 min 50 s
